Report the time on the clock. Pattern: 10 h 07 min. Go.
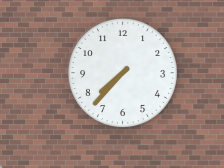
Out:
7 h 37 min
